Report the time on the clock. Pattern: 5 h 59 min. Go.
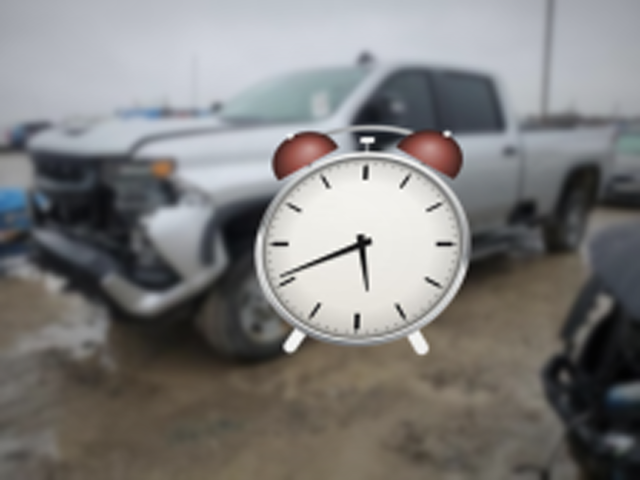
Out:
5 h 41 min
